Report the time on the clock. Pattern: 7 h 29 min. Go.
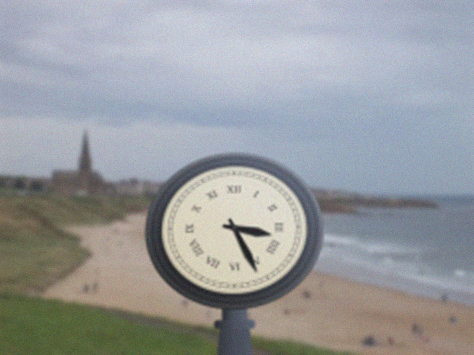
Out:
3 h 26 min
